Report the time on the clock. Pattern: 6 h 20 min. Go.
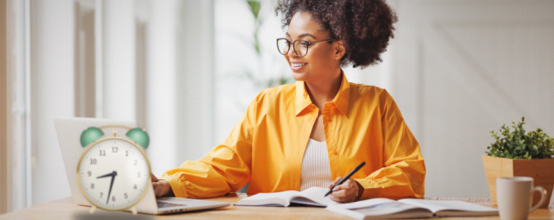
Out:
8 h 32 min
